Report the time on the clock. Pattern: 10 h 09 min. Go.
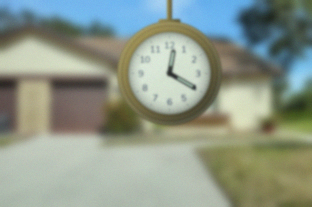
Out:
12 h 20 min
